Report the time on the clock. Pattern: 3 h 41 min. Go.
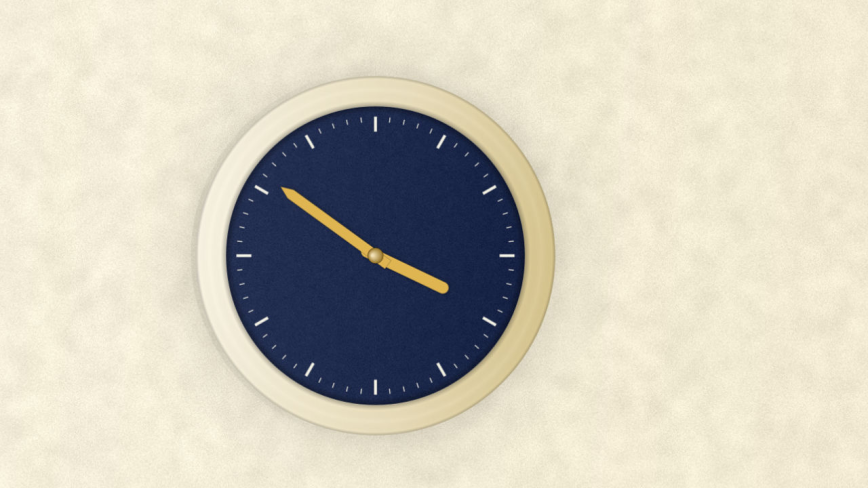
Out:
3 h 51 min
